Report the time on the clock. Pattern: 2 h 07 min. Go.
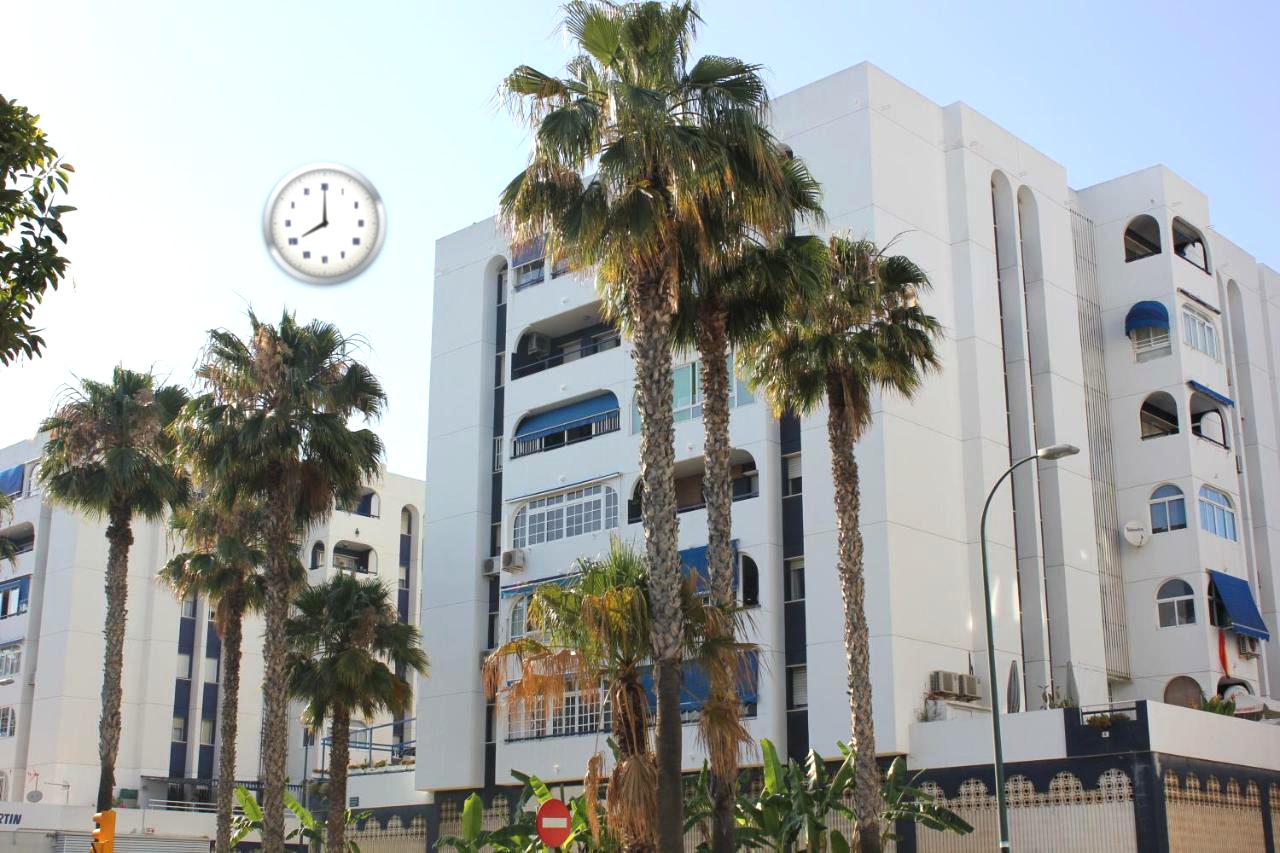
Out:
8 h 00 min
